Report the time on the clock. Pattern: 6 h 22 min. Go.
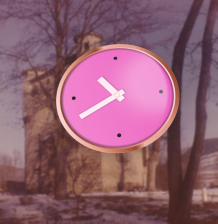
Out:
10 h 40 min
